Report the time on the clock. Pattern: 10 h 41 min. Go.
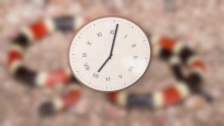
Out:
7 h 01 min
